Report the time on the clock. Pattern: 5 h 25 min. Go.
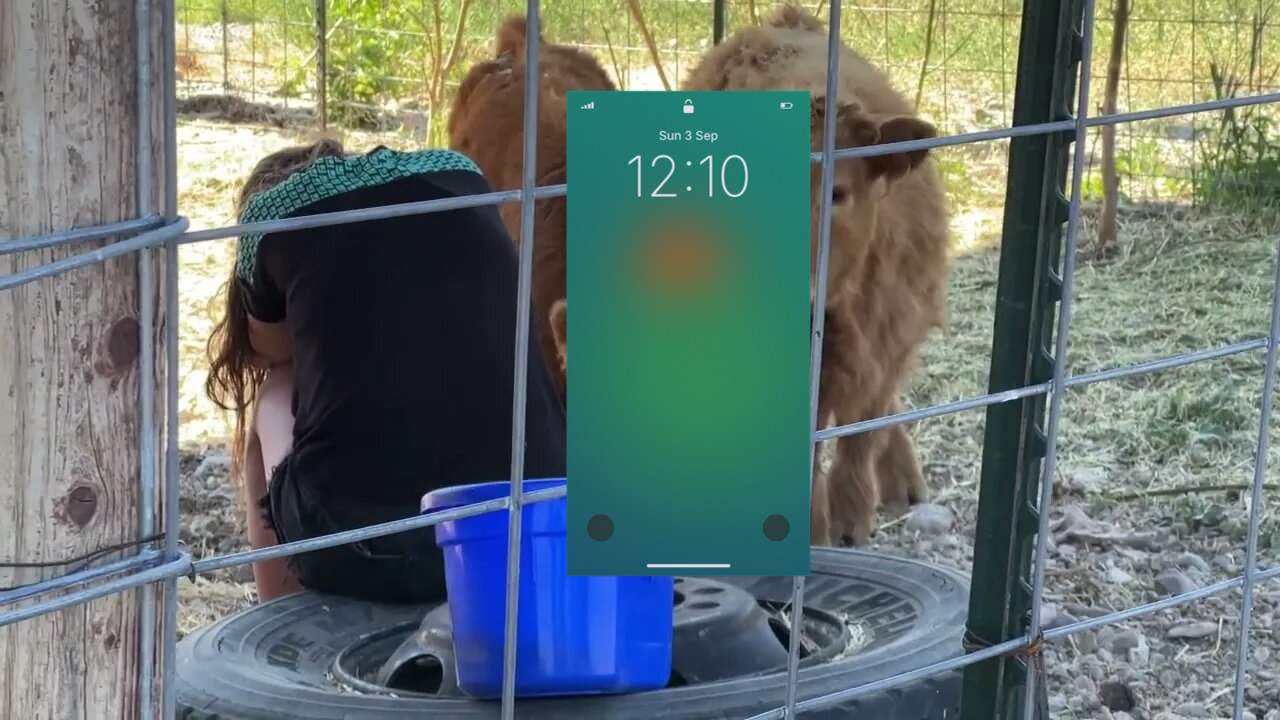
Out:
12 h 10 min
